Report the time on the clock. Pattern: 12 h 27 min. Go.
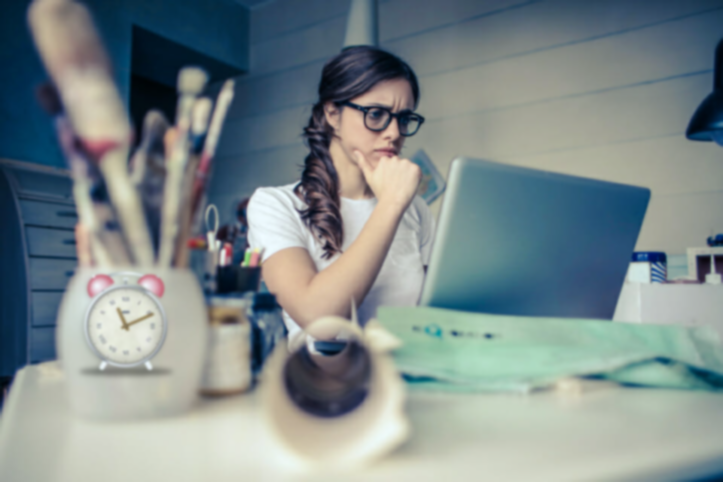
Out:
11 h 11 min
